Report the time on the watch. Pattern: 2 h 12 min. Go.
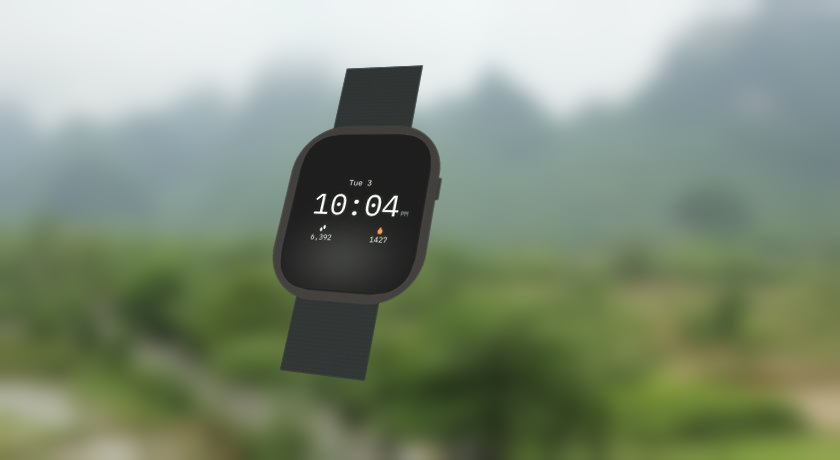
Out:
10 h 04 min
